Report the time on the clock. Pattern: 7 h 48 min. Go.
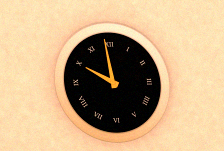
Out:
9 h 59 min
